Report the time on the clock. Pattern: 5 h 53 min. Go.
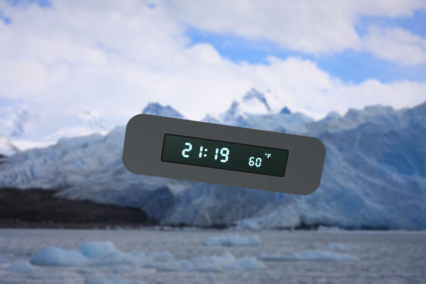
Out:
21 h 19 min
